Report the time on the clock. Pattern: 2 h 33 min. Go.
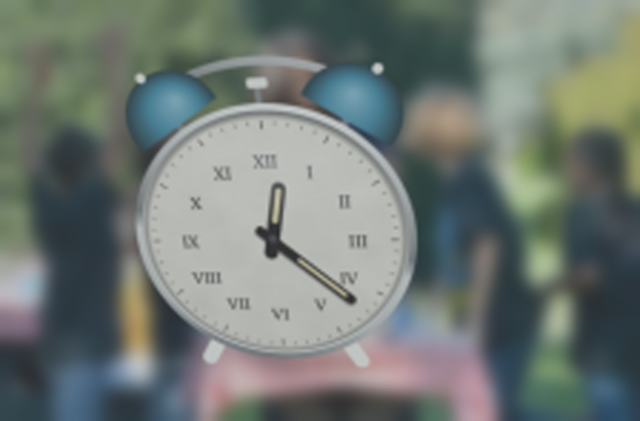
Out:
12 h 22 min
